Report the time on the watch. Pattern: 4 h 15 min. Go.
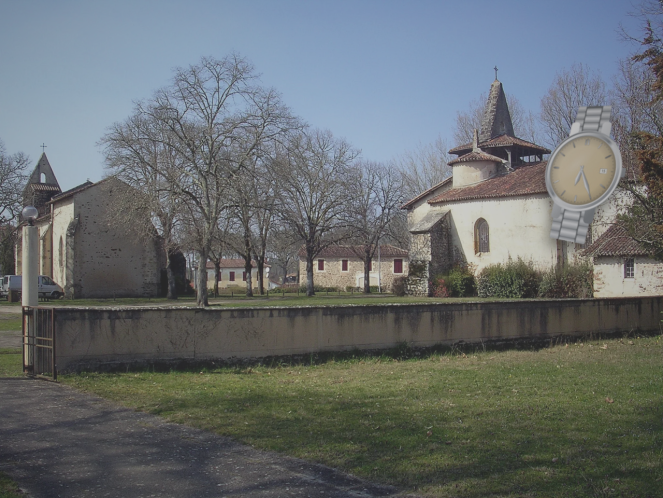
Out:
6 h 25 min
